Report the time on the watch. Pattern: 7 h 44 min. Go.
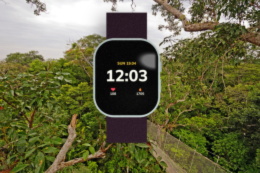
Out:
12 h 03 min
